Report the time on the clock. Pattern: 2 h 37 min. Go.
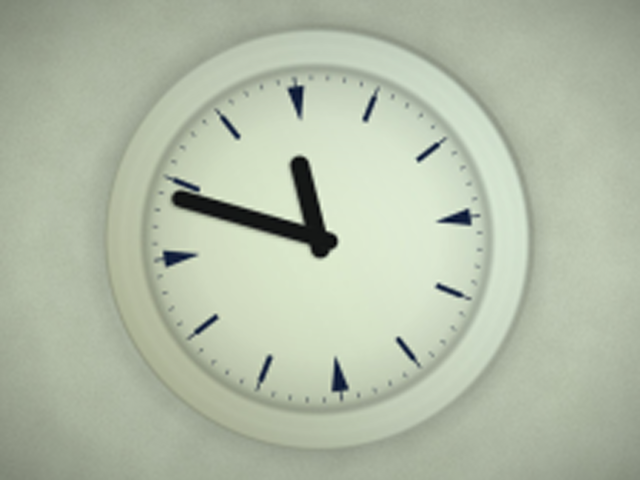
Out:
11 h 49 min
